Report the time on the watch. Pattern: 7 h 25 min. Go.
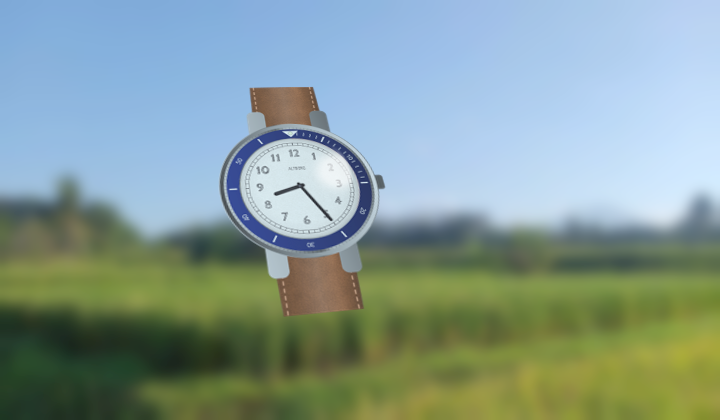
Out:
8 h 25 min
